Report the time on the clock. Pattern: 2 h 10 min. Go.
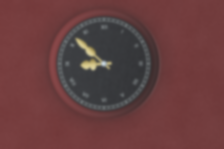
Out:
8 h 52 min
